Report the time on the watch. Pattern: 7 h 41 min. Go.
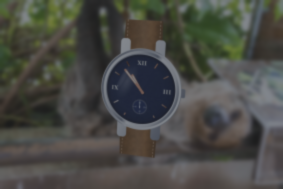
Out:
10 h 53 min
